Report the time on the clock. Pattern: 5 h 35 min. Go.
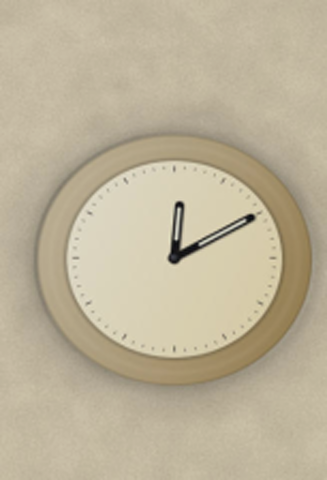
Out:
12 h 10 min
